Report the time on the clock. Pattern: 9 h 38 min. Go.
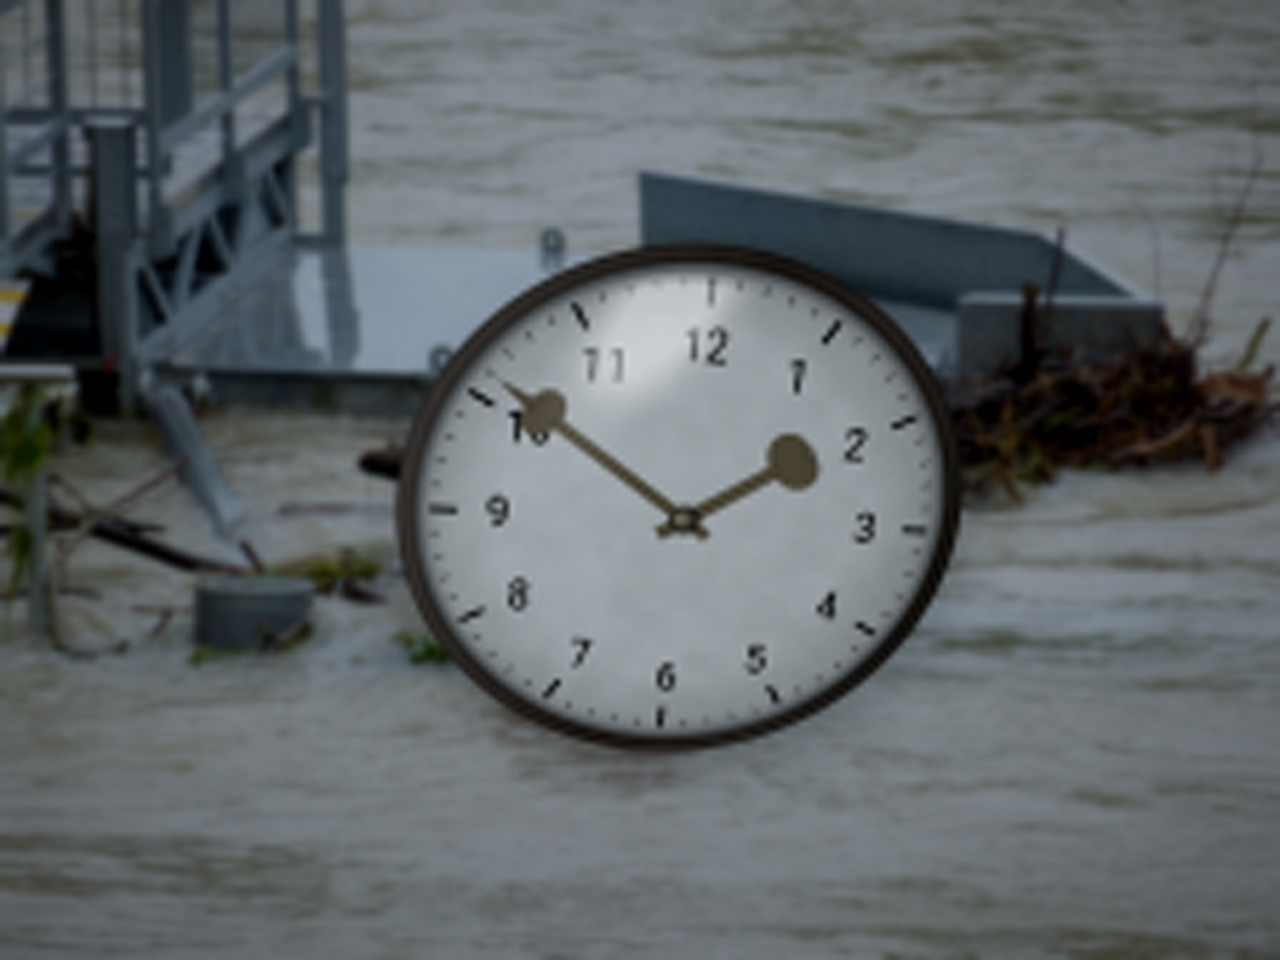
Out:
1 h 51 min
